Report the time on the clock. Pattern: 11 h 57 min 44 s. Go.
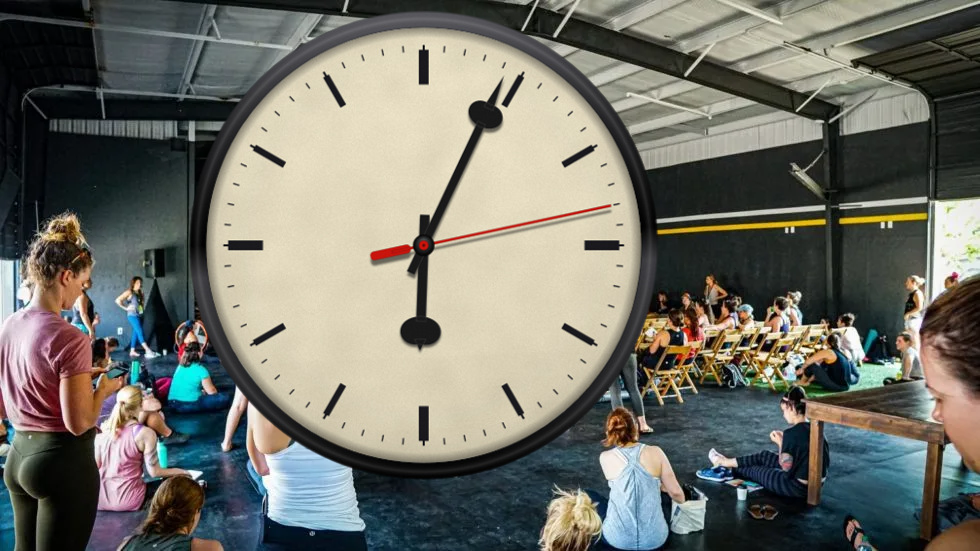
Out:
6 h 04 min 13 s
